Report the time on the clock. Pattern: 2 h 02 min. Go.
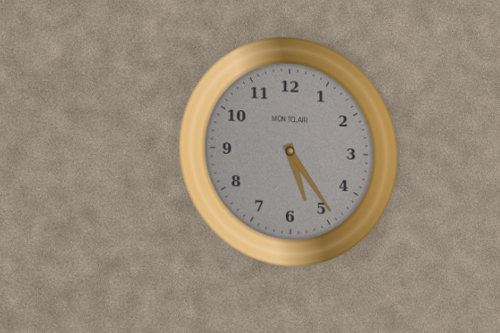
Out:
5 h 24 min
